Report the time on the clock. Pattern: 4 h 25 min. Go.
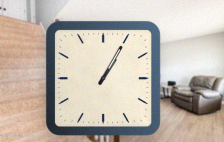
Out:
1 h 05 min
